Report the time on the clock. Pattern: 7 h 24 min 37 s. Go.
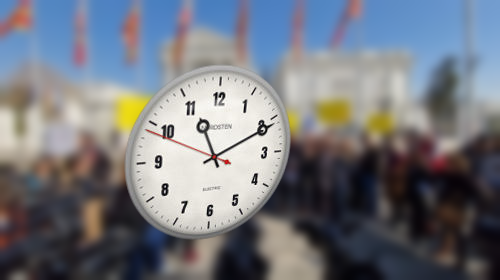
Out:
11 h 10 min 49 s
